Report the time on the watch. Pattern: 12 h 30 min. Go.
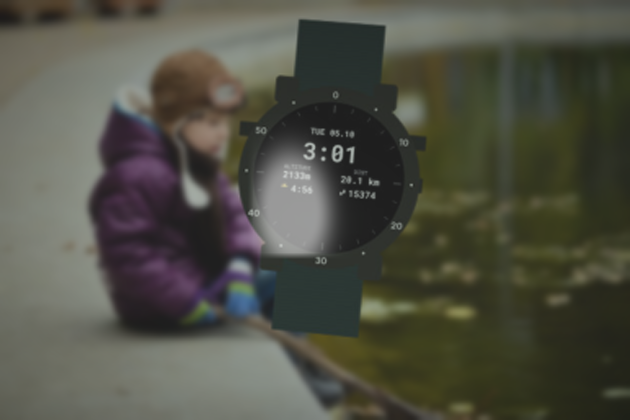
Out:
3 h 01 min
